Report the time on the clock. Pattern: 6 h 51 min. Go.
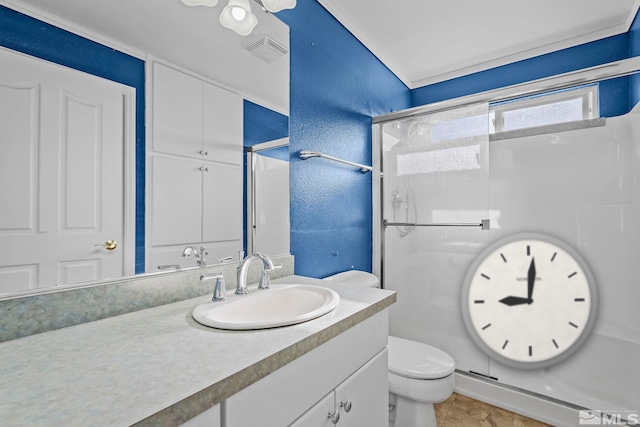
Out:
9 h 01 min
